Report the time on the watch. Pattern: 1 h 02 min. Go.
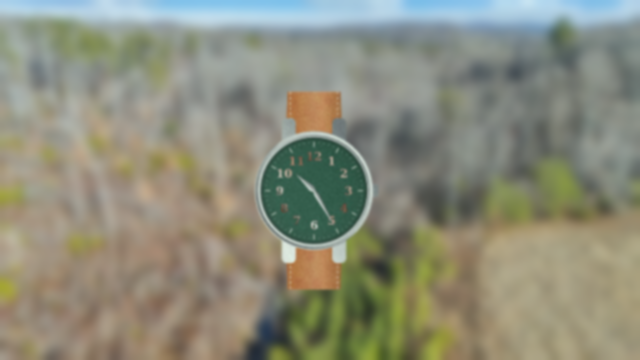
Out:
10 h 25 min
